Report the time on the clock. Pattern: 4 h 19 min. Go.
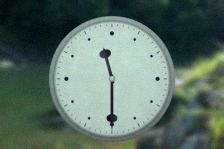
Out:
11 h 30 min
